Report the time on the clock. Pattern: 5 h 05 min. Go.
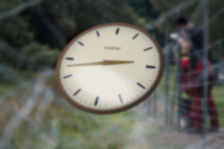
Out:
2 h 43 min
